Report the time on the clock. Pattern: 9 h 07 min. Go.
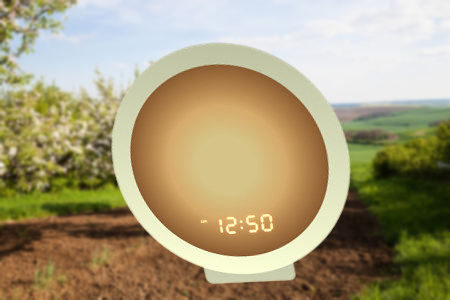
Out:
12 h 50 min
